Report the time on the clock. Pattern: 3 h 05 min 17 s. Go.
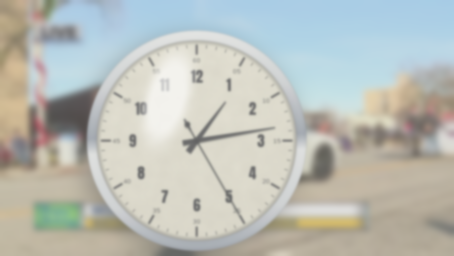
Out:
1 h 13 min 25 s
